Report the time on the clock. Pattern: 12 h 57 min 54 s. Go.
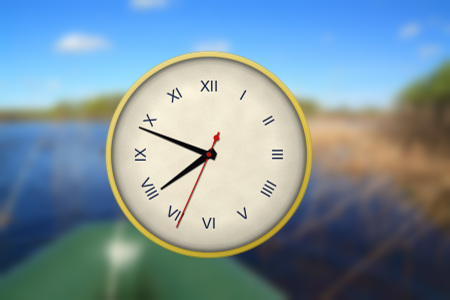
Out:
7 h 48 min 34 s
